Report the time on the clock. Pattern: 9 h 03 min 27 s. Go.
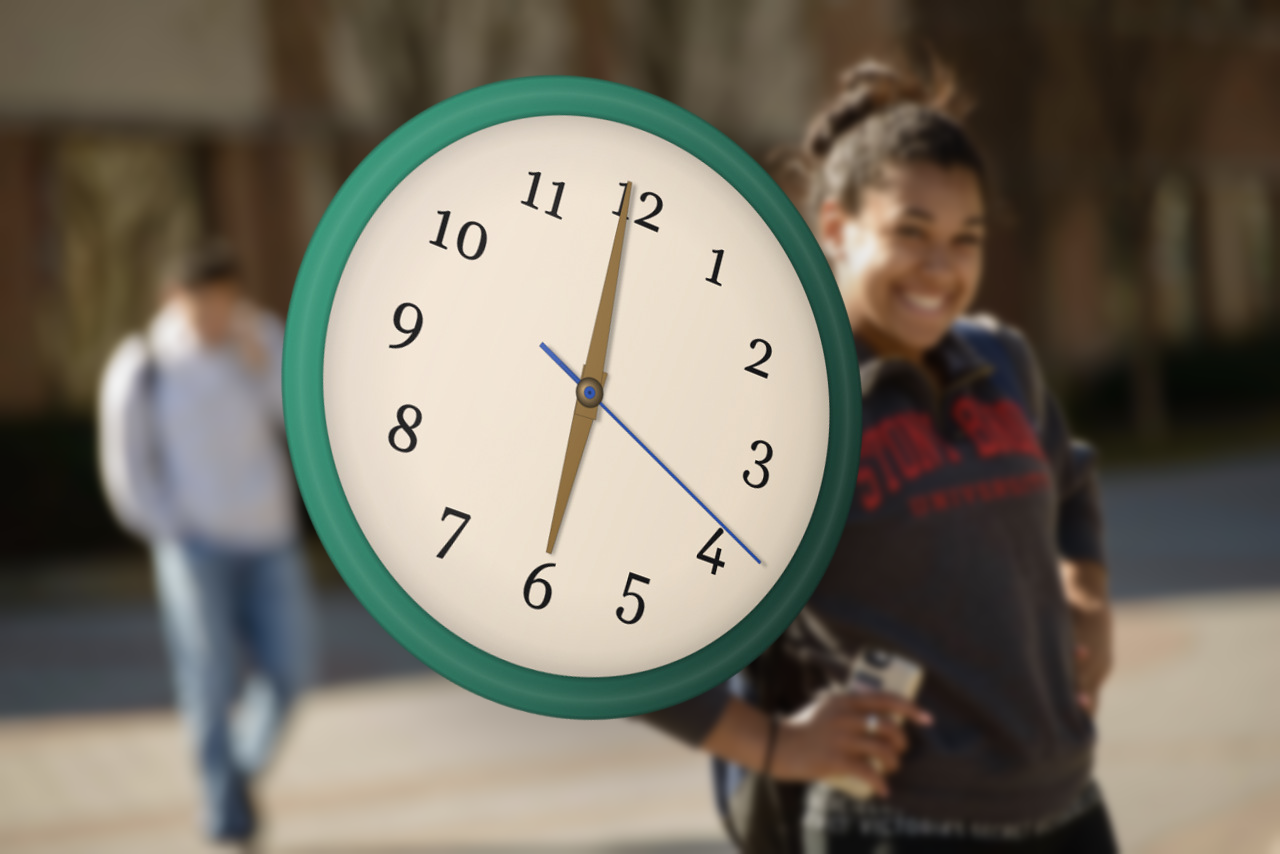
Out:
5 h 59 min 19 s
